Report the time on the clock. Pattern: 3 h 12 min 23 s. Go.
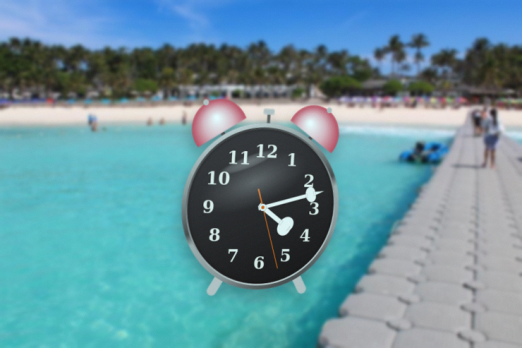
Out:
4 h 12 min 27 s
